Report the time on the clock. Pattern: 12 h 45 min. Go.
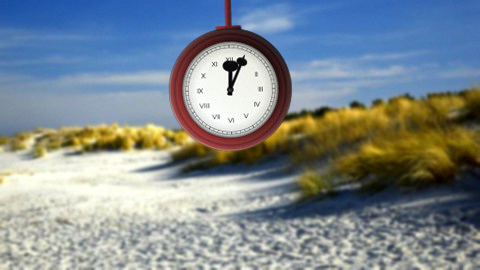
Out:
12 h 04 min
